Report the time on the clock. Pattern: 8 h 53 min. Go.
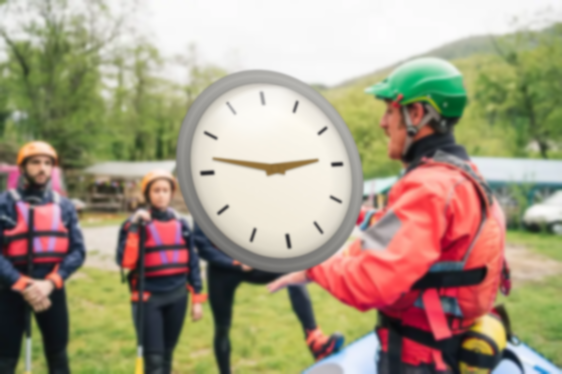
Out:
2 h 47 min
